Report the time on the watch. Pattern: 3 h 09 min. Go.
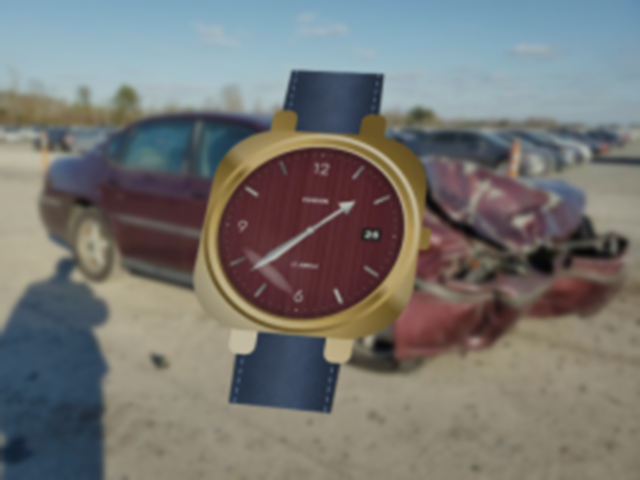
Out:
1 h 38 min
